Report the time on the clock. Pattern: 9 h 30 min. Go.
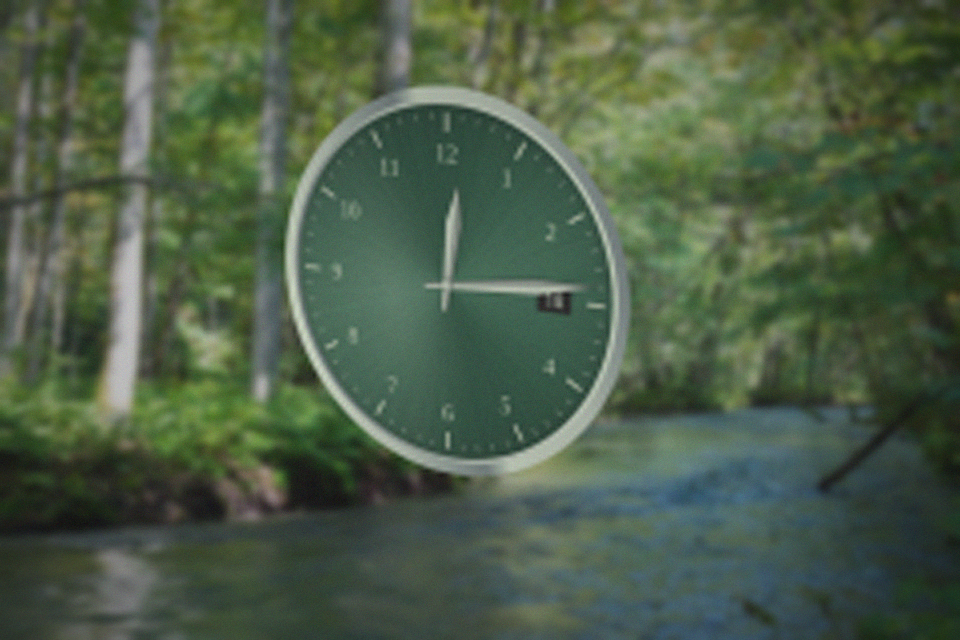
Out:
12 h 14 min
